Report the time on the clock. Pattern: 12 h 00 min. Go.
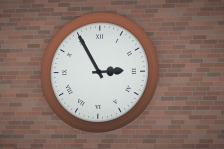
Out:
2 h 55 min
